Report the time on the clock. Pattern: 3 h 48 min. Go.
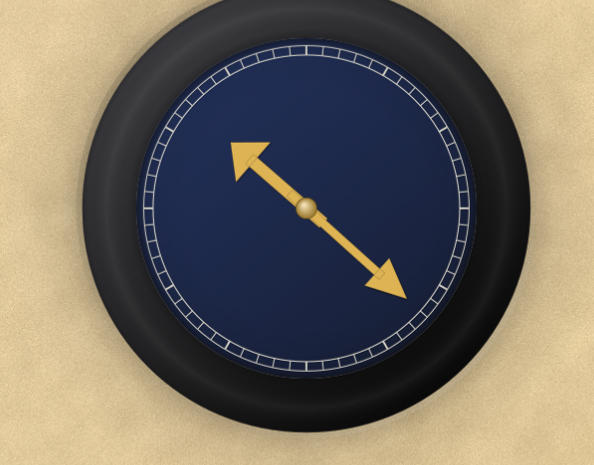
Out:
10 h 22 min
